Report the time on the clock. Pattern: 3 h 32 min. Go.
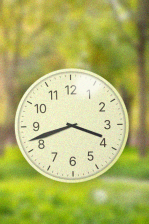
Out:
3 h 42 min
